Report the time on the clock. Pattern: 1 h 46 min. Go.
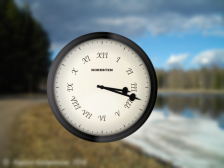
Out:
3 h 18 min
